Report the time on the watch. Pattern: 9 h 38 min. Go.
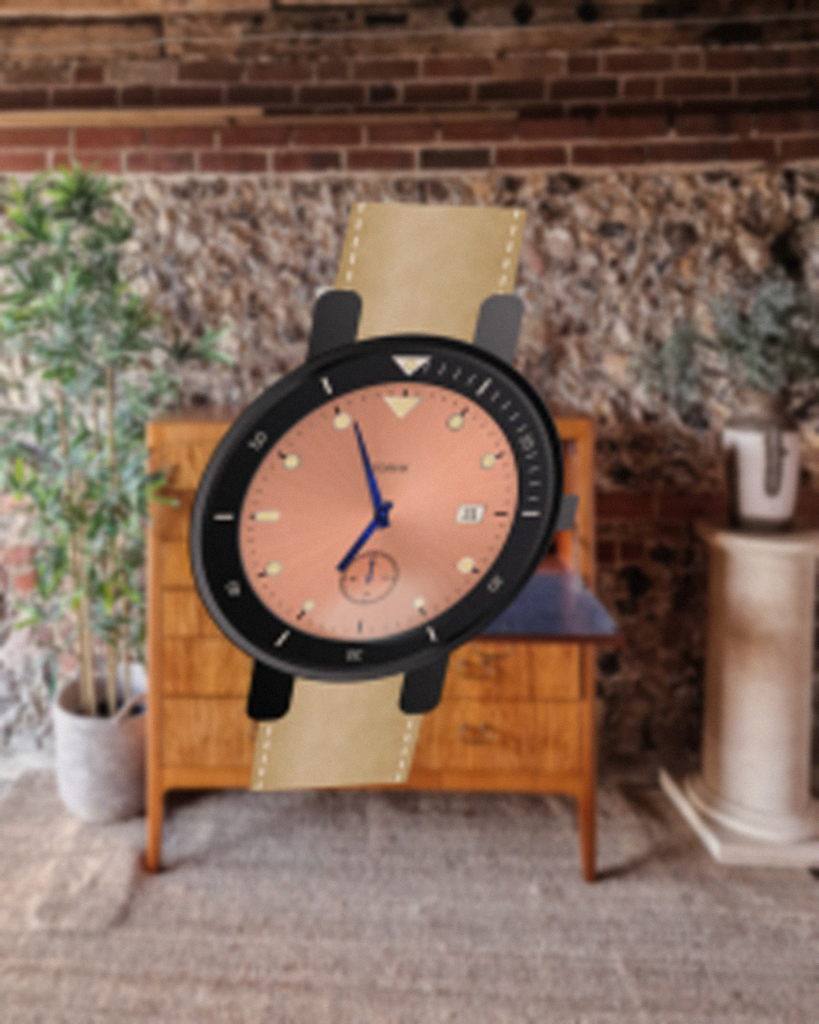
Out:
6 h 56 min
